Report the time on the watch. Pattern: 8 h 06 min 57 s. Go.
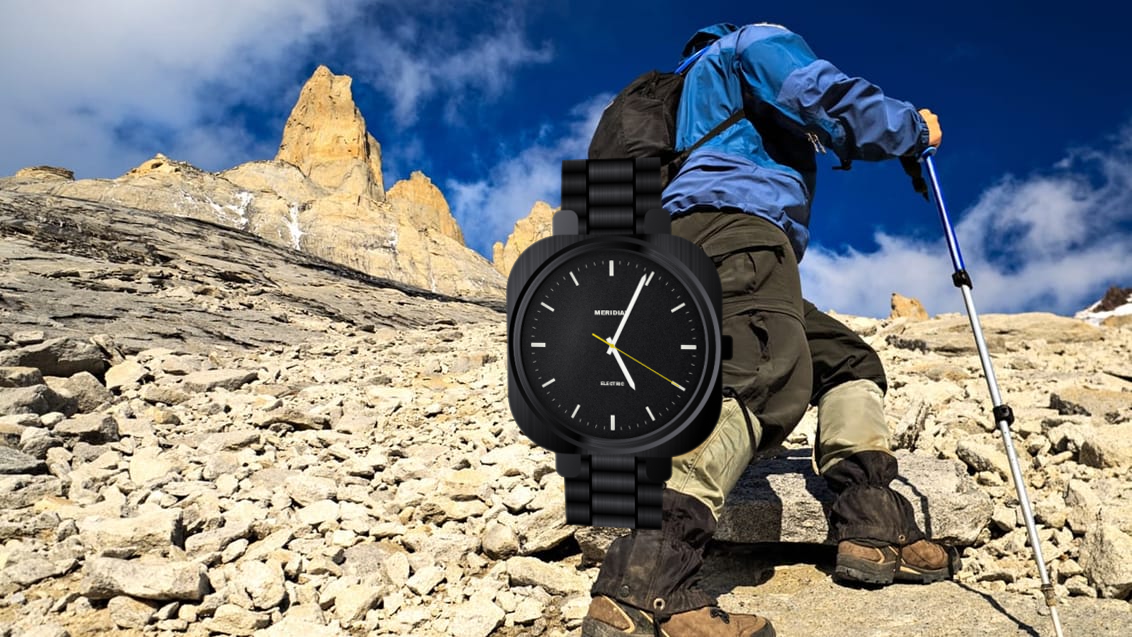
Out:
5 h 04 min 20 s
